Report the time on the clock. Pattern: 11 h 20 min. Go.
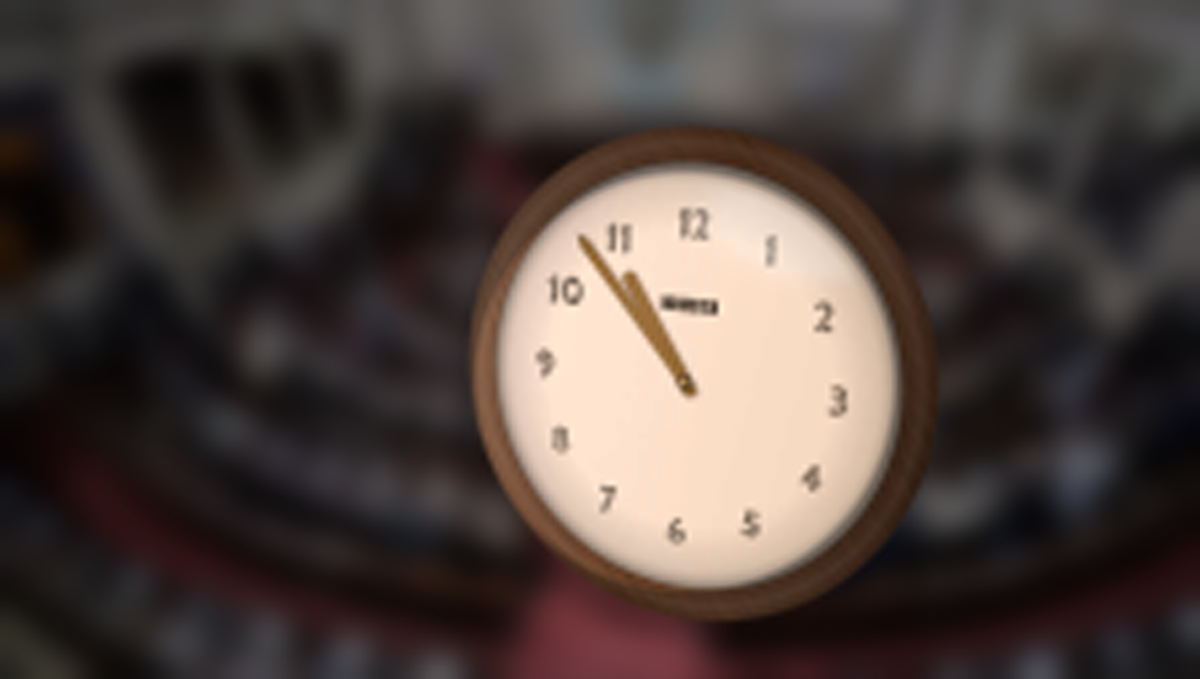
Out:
10 h 53 min
